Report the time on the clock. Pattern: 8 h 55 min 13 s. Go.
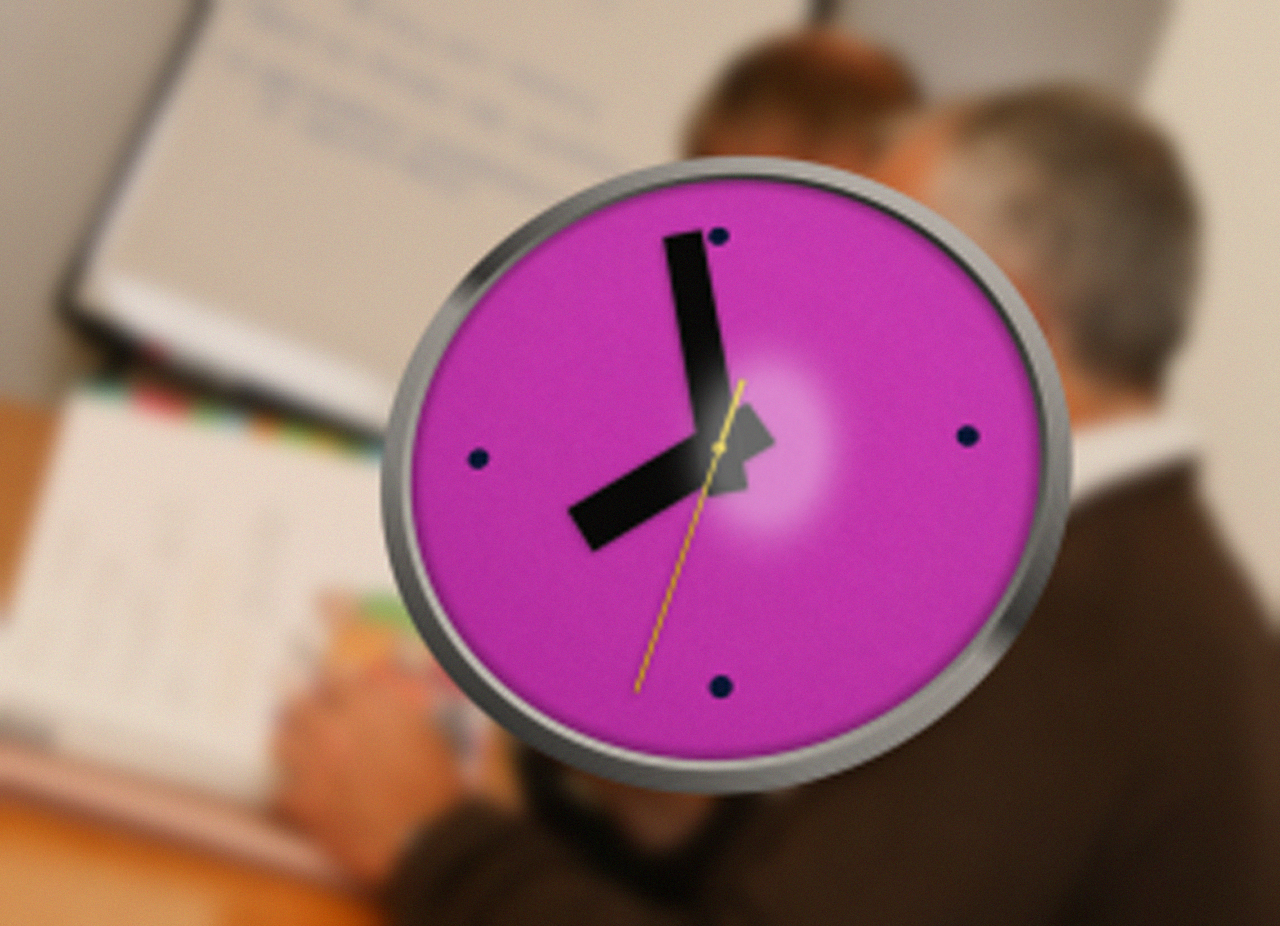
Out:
7 h 58 min 33 s
